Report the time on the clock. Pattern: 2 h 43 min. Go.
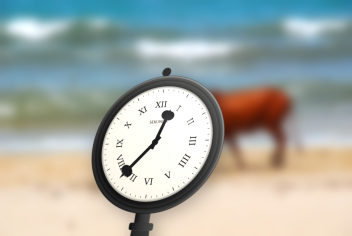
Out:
12 h 37 min
